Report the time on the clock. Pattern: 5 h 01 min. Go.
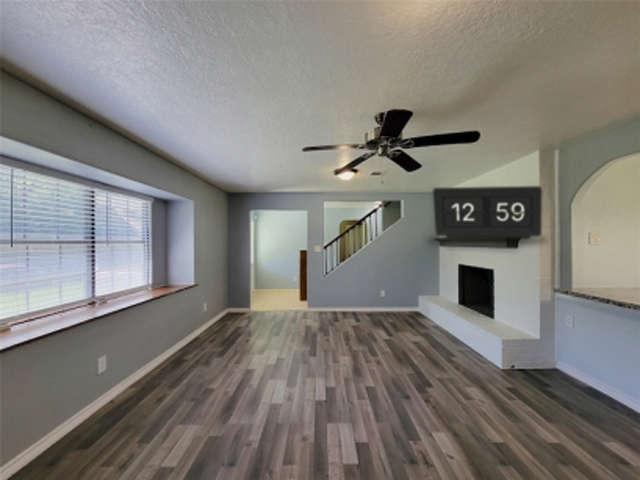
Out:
12 h 59 min
